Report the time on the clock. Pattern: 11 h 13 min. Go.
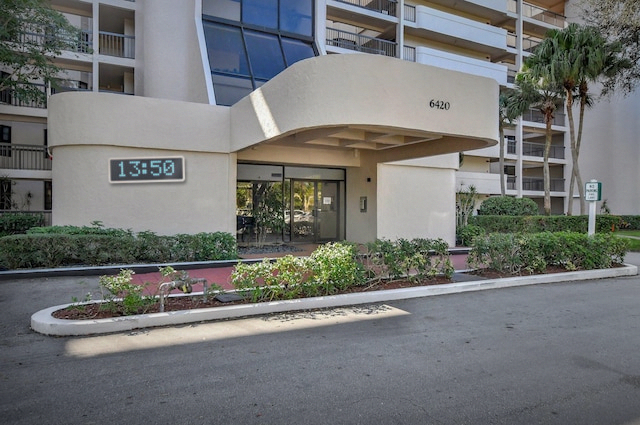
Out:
13 h 50 min
